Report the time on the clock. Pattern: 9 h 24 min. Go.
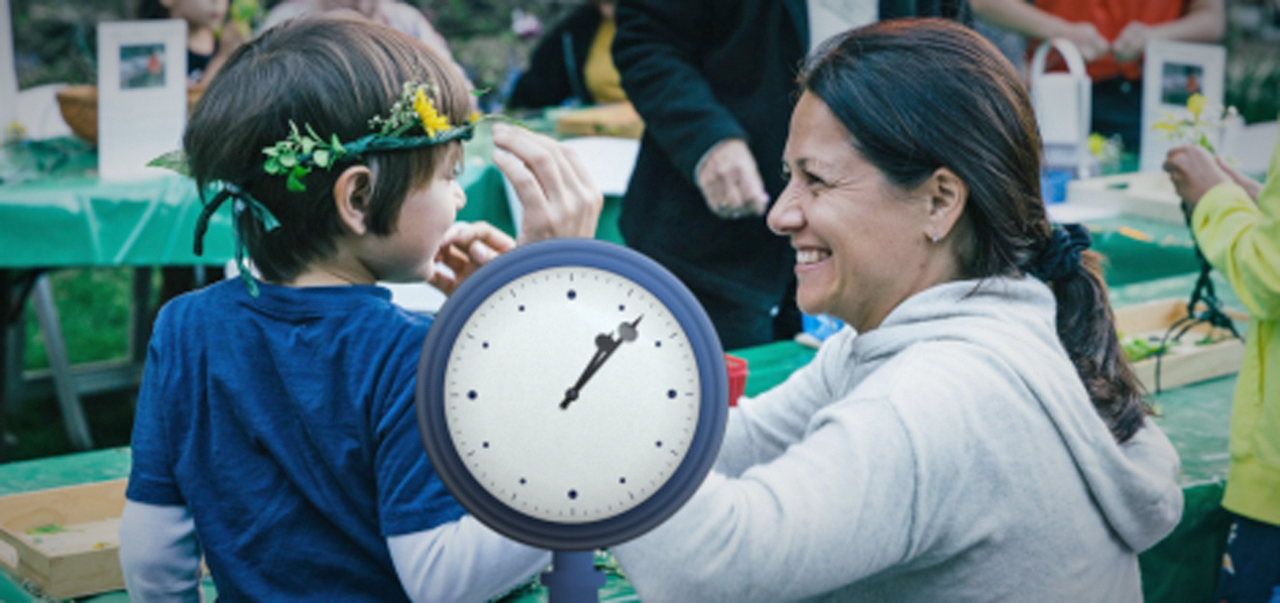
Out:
1 h 07 min
